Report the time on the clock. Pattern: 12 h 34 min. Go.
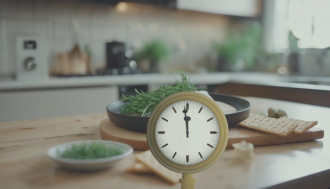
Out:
11 h 59 min
